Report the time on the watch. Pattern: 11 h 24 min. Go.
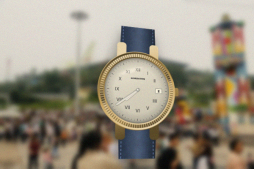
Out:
7 h 39 min
